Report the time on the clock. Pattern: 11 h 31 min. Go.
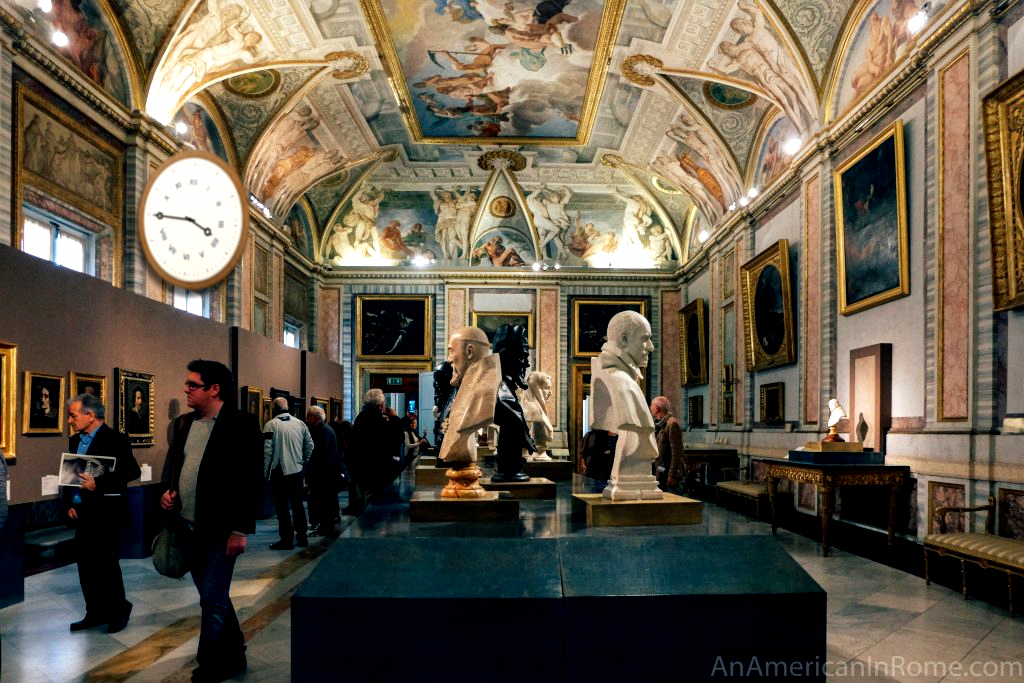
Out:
3 h 45 min
